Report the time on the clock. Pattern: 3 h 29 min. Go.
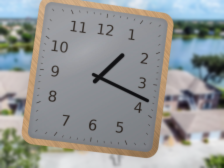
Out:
1 h 18 min
